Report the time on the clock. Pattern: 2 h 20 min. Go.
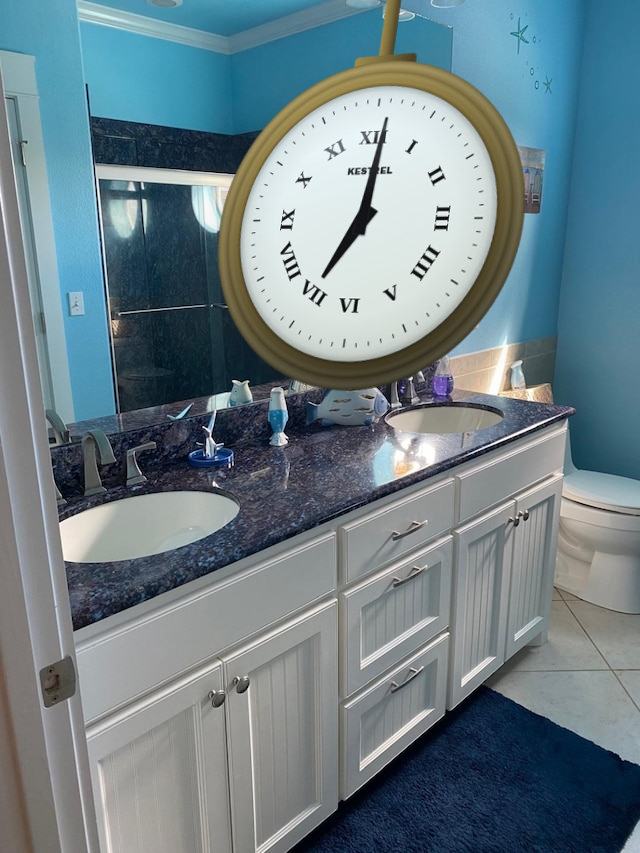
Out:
7 h 01 min
